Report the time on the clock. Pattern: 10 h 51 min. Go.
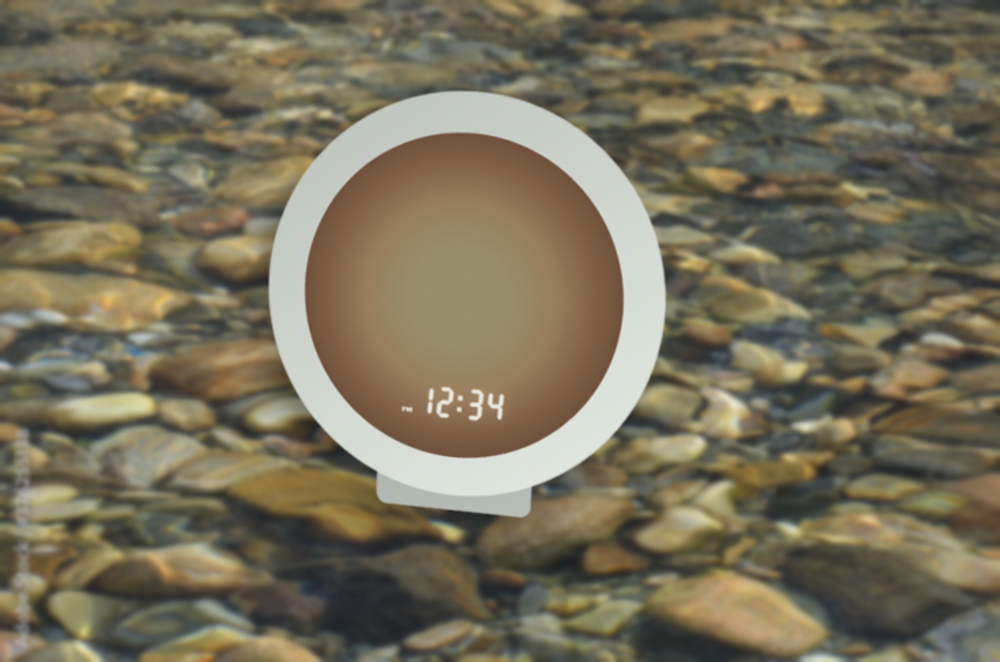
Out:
12 h 34 min
